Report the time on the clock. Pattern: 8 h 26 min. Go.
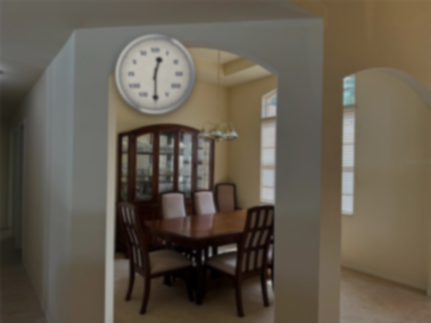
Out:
12 h 30 min
